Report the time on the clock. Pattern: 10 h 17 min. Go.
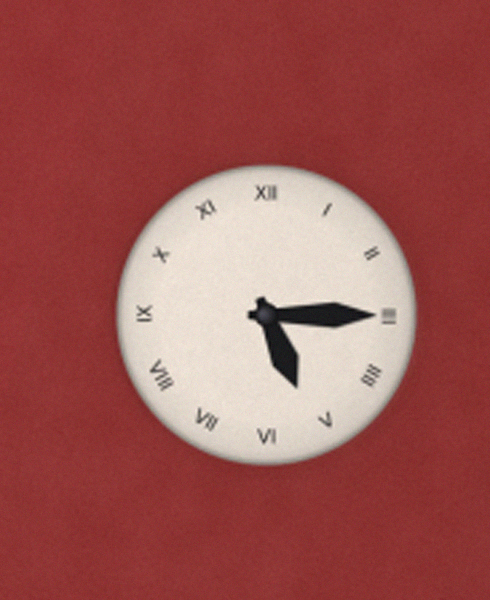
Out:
5 h 15 min
